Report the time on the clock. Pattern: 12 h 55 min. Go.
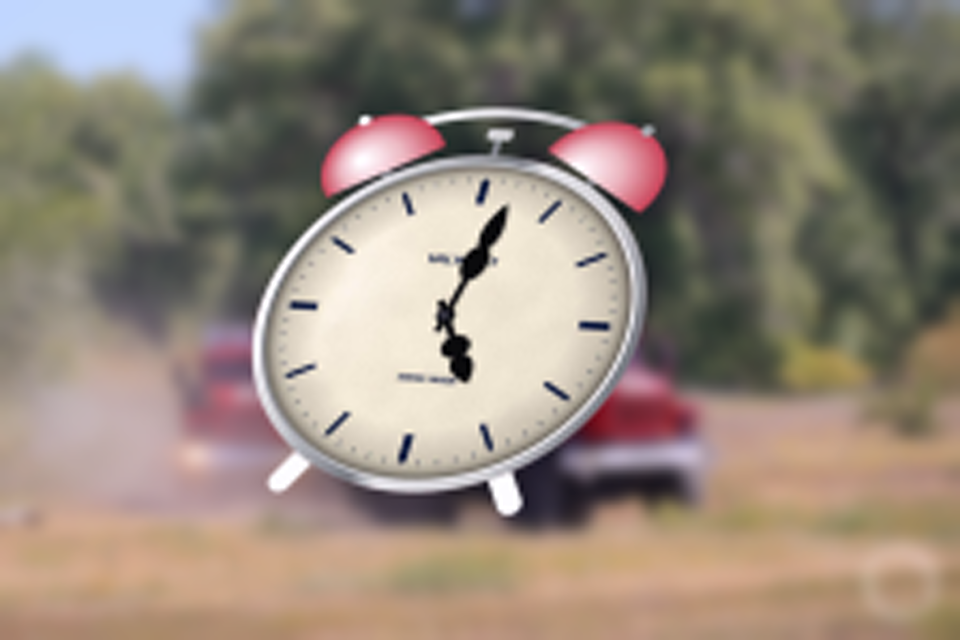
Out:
5 h 02 min
